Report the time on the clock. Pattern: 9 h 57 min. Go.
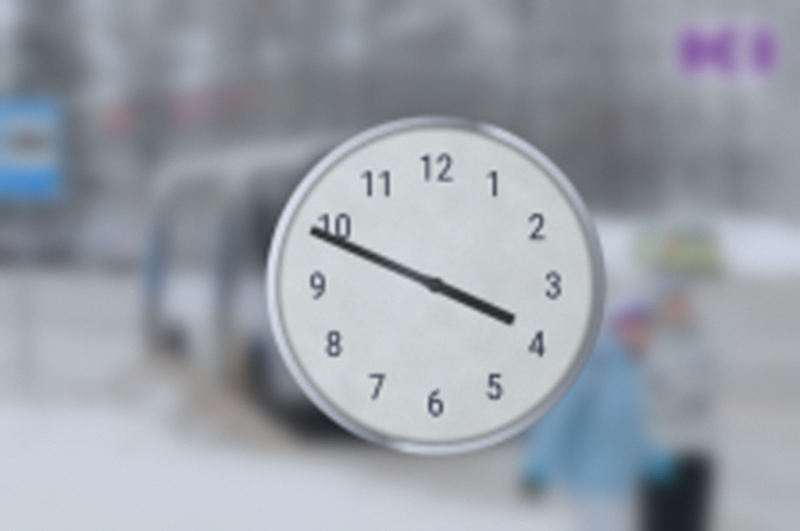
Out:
3 h 49 min
